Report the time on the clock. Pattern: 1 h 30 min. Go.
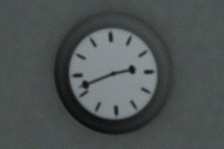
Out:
2 h 42 min
